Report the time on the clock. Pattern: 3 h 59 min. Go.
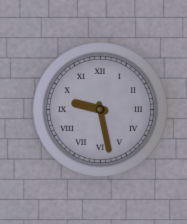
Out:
9 h 28 min
